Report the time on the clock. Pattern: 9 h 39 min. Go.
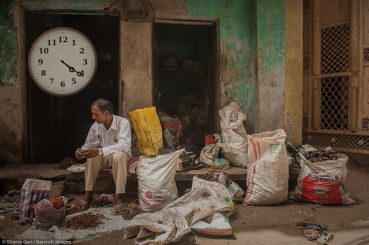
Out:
4 h 21 min
